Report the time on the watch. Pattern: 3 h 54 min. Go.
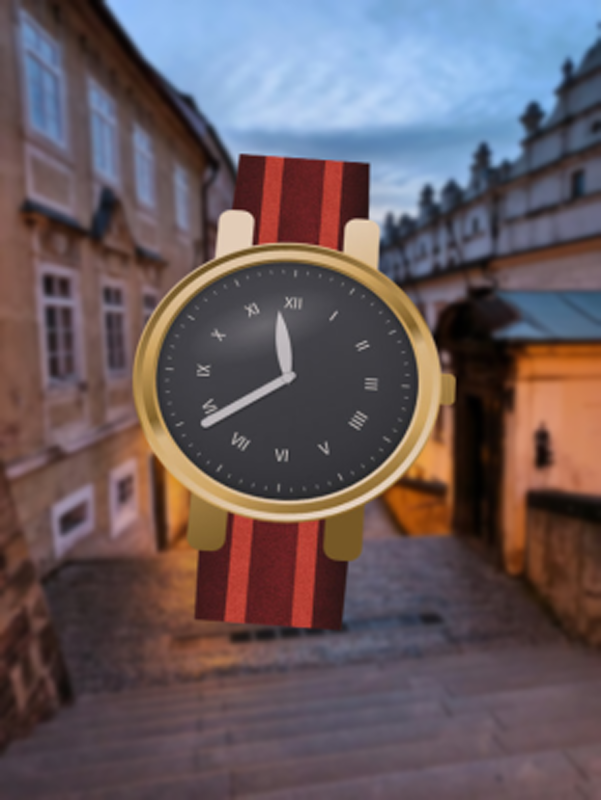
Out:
11 h 39 min
